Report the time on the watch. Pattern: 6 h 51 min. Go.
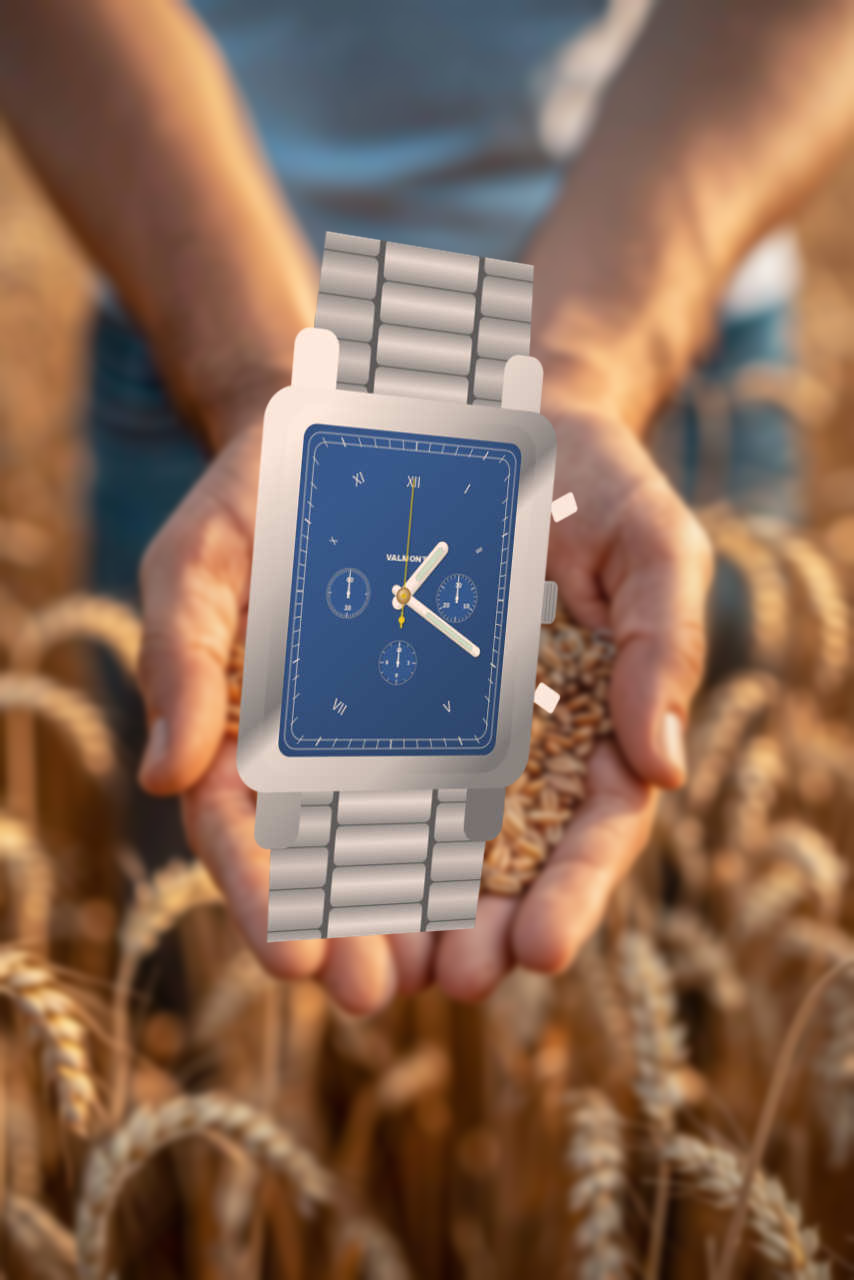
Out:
1 h 20 min
